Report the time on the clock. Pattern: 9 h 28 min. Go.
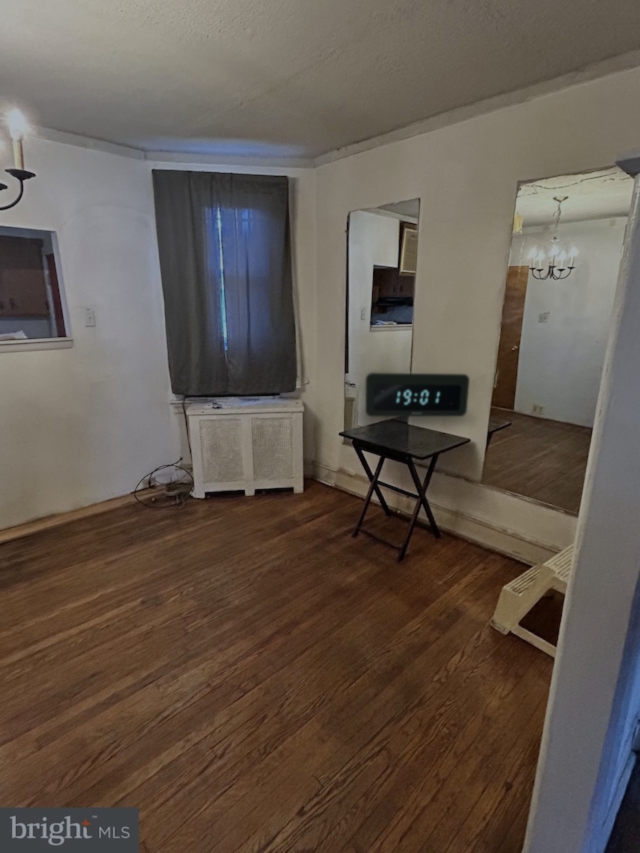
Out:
19 h 01 min
